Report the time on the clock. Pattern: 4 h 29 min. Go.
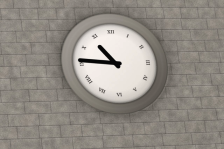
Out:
10 h 46 min
